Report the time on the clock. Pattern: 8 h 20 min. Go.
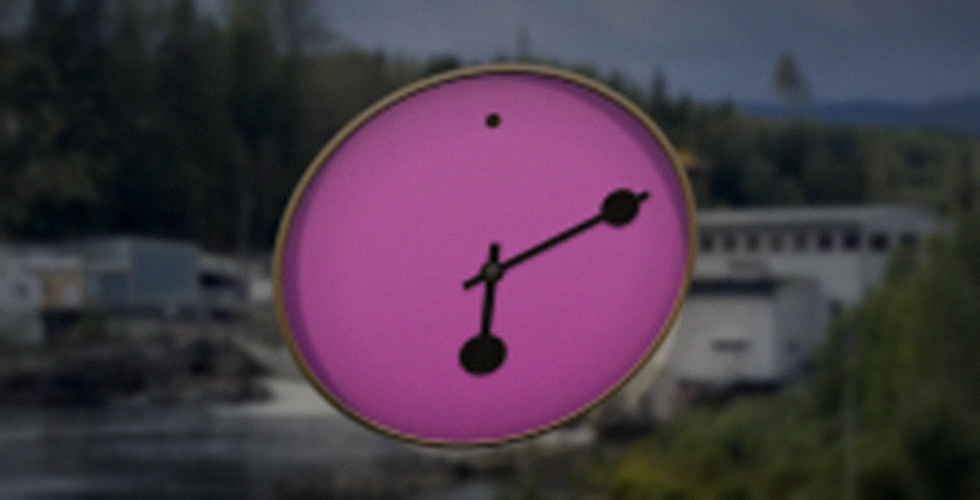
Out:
6 h 11 min
